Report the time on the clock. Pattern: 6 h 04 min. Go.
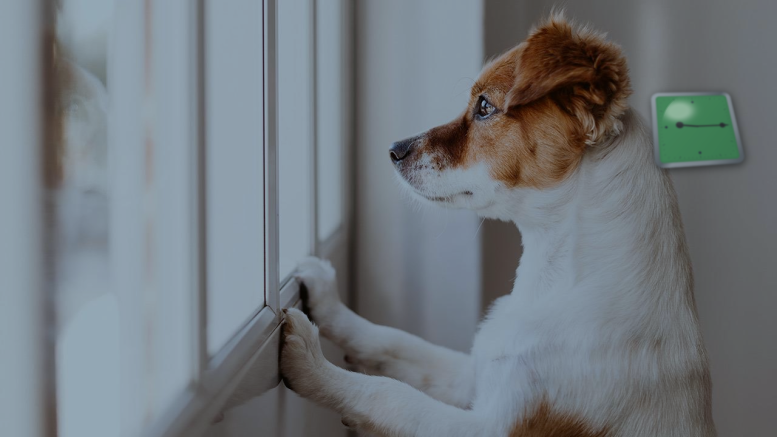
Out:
9 h 15 min
